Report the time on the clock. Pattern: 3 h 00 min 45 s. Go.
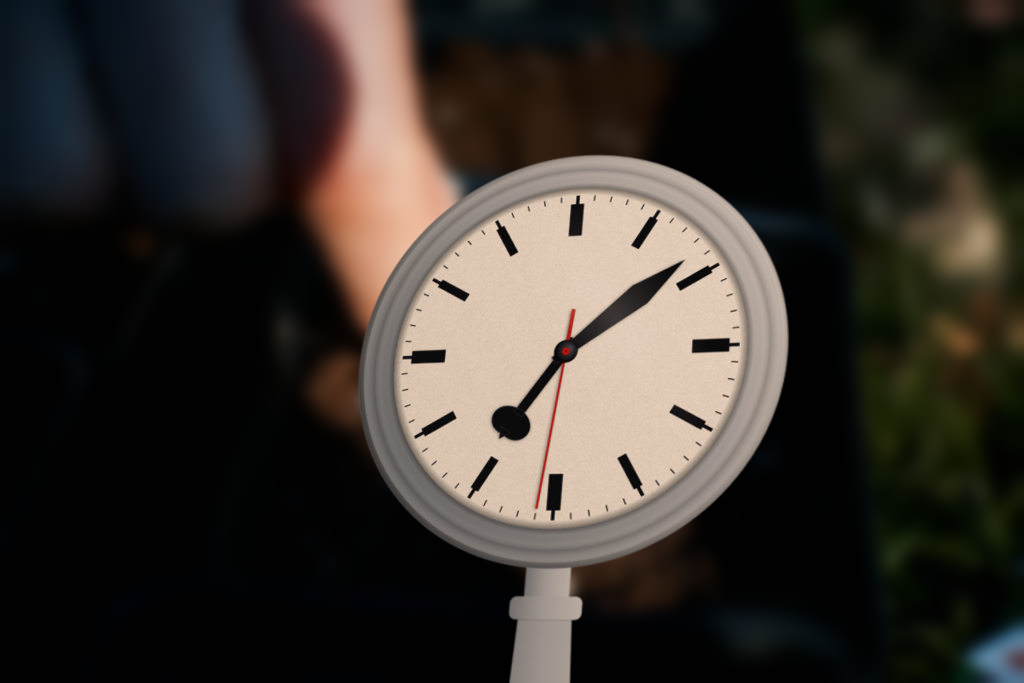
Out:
7 h 08 min 31 s
